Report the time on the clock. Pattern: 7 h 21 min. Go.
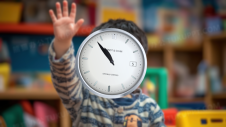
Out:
10 h 53 min
